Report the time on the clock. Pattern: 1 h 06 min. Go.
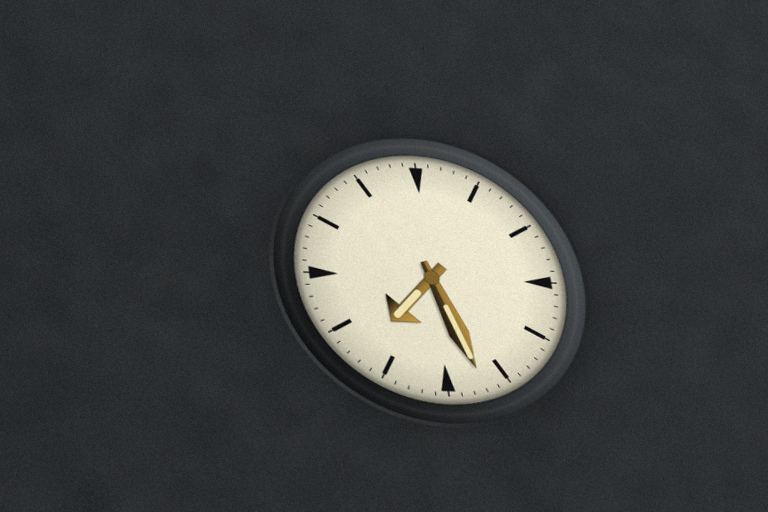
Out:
7 h 27 min
